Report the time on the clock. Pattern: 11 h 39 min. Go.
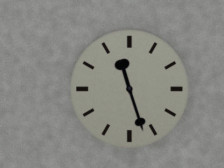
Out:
11 h 27 min
